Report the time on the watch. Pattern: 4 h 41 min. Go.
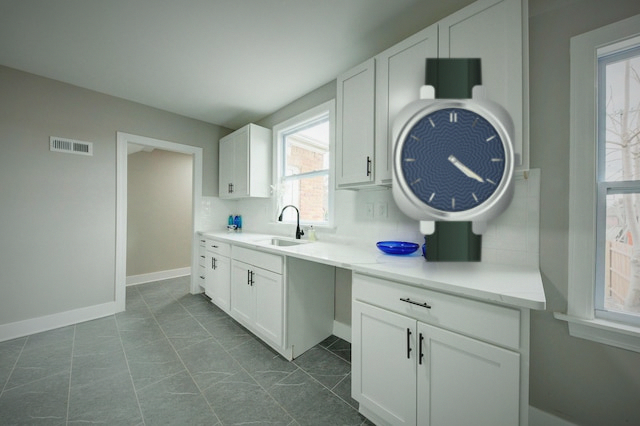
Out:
4 h 21 min
